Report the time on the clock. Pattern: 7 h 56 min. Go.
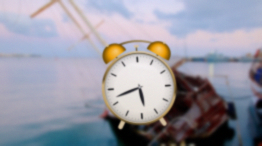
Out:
5 h 42 min
